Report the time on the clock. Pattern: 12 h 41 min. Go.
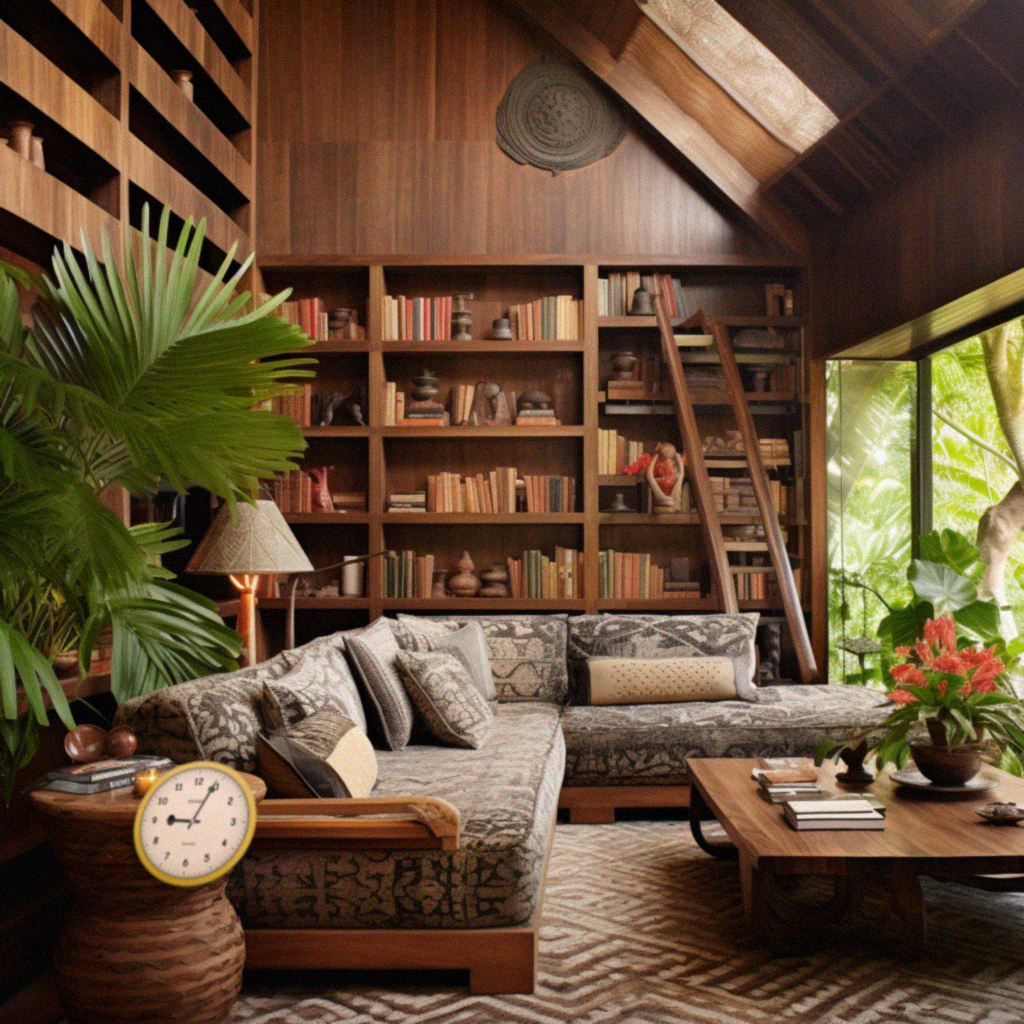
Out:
9 h 04 min
